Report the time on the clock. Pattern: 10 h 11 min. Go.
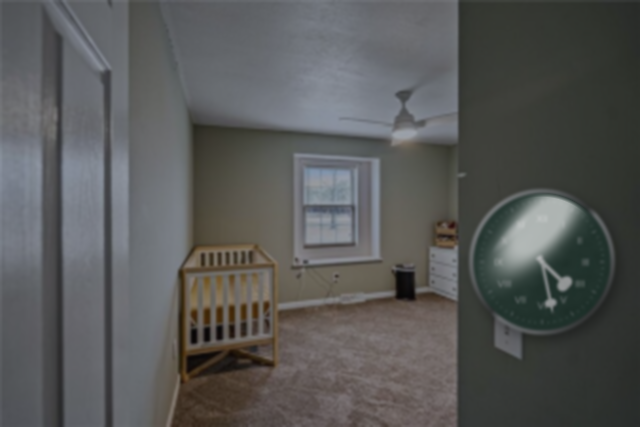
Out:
4 h 28 min
